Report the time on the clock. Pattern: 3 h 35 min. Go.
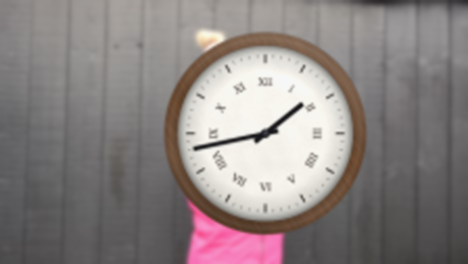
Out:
1 h 43 min
